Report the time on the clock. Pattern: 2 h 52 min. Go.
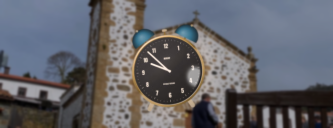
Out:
9 h 53 min
